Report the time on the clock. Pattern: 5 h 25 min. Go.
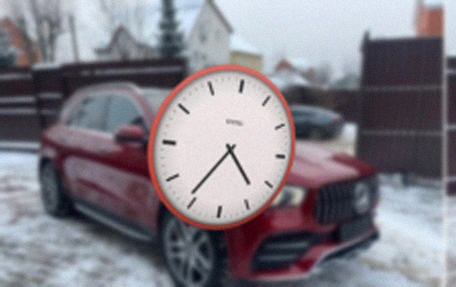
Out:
4 h 36 min
